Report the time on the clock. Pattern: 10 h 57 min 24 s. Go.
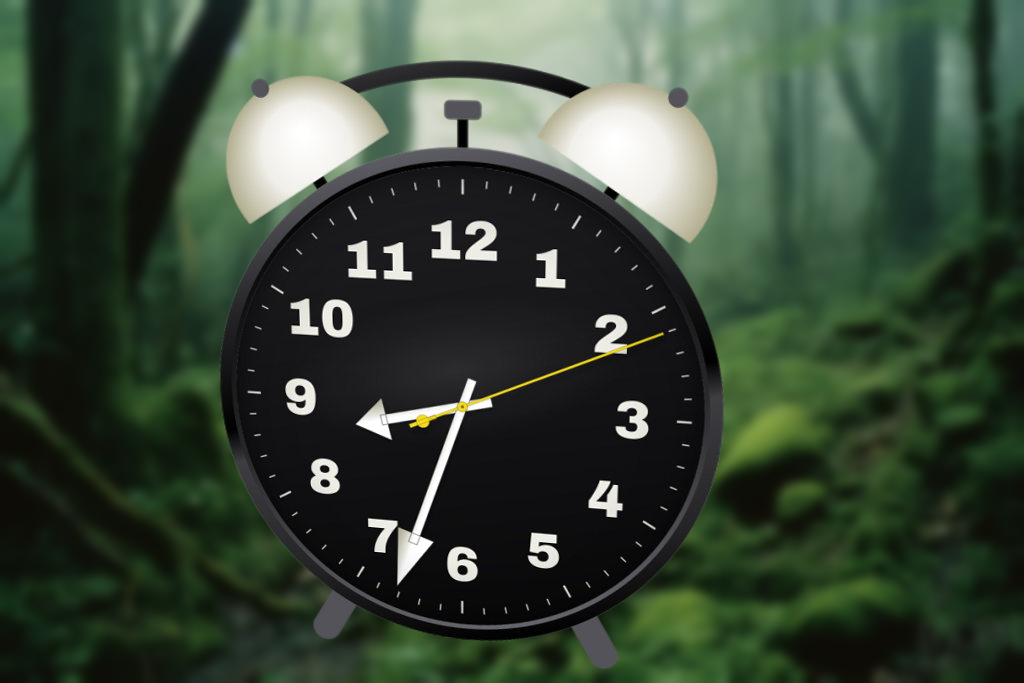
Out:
8 h 33 min 11 s
